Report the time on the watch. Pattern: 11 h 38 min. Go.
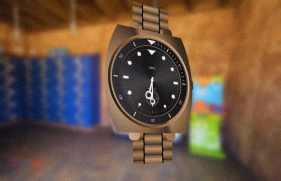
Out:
6 h 30 min
